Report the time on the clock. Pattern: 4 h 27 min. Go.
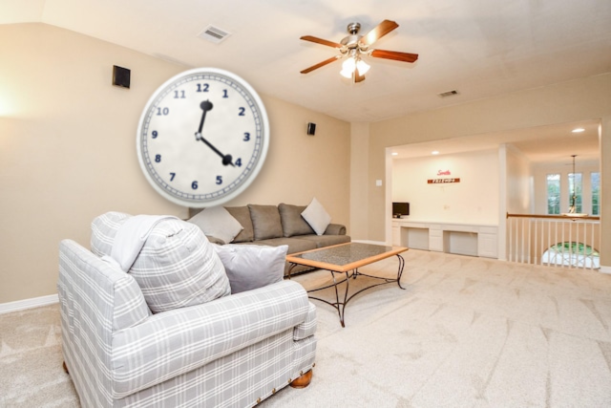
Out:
12 h 21 min
